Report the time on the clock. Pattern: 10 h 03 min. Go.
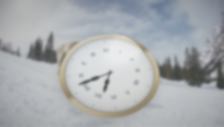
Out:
6 h 42 min
